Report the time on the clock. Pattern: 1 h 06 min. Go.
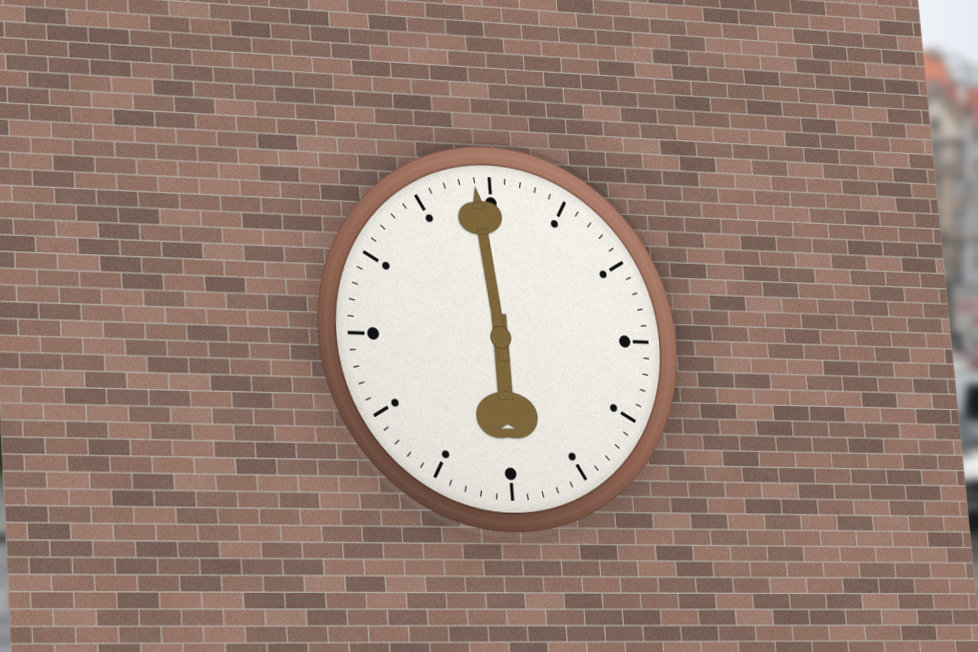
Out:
5 h 59 min
